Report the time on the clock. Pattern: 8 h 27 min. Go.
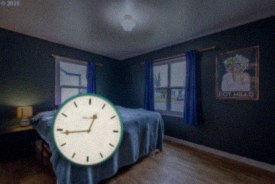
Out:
12 h 44 min
